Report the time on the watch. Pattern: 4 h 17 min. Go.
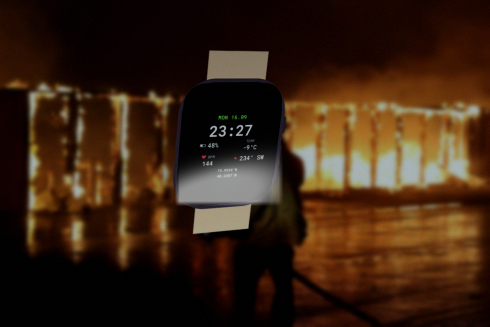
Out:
23 h 27 min
